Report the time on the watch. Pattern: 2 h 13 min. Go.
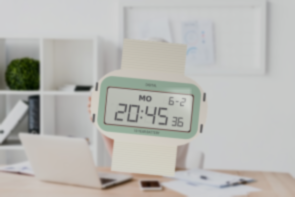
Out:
20 h 45 min
